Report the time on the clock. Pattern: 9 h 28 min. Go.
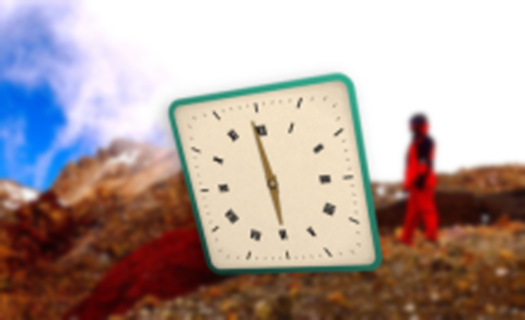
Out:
5 h 59 min
